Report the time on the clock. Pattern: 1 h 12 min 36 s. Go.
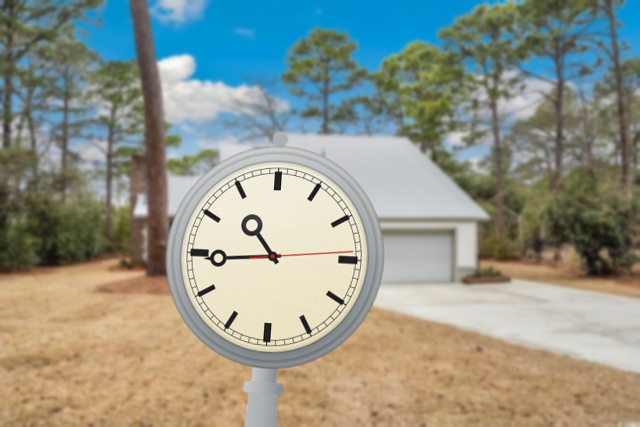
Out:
10 h 44 min 14 s
